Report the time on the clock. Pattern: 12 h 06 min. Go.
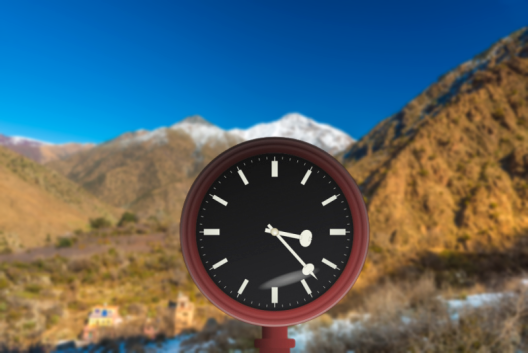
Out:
3 h 23 min
